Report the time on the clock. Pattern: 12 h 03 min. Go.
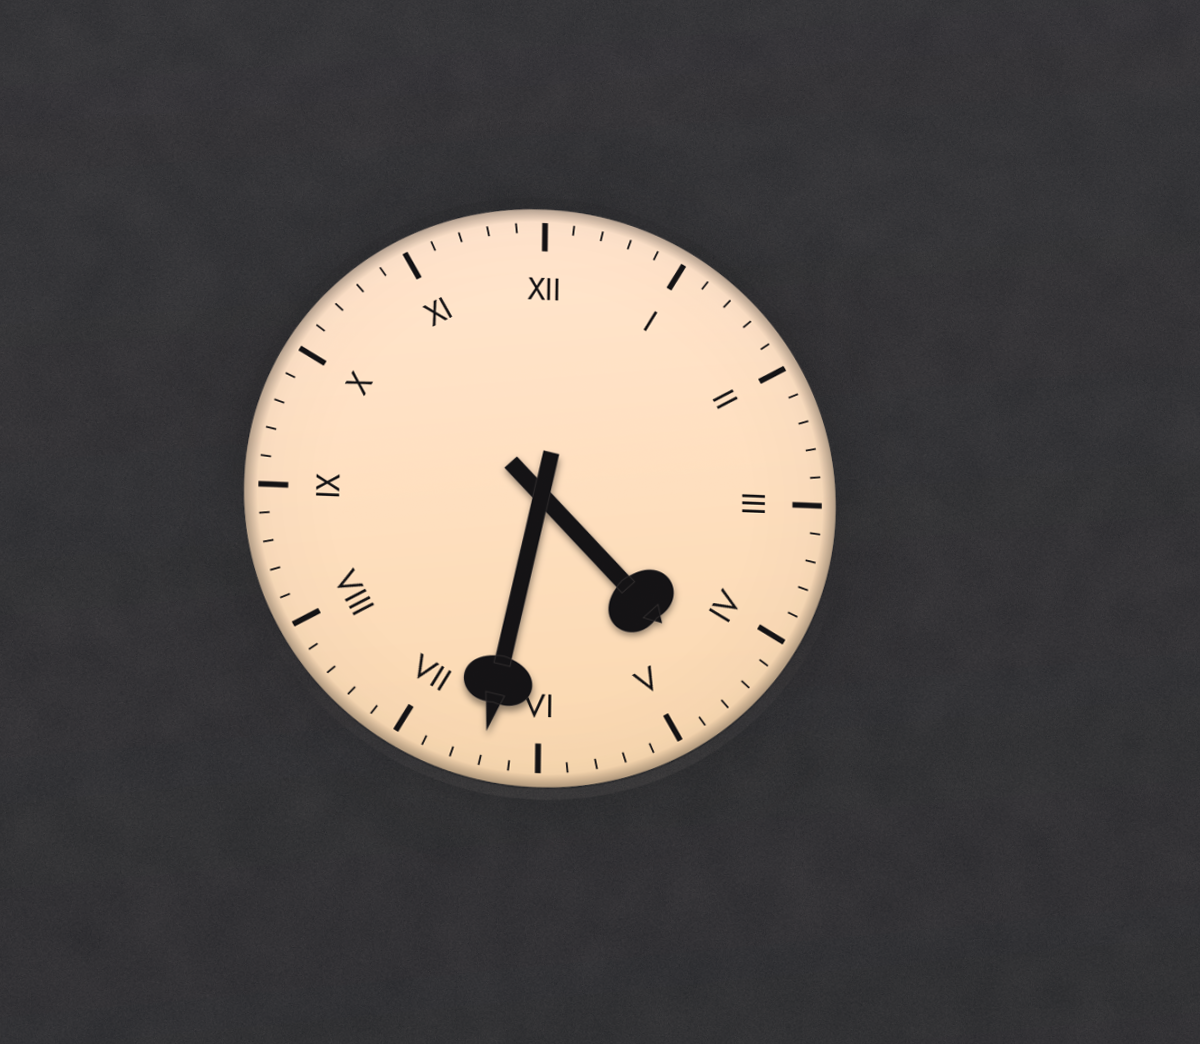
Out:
4 h 32 min
